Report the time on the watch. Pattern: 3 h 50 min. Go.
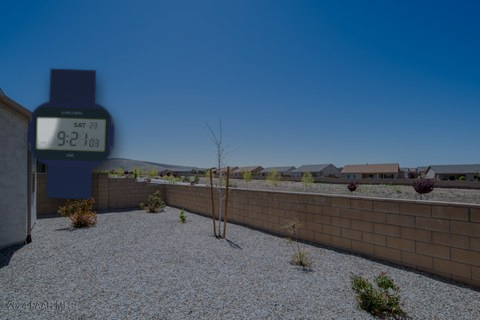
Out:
9 h 21 min
